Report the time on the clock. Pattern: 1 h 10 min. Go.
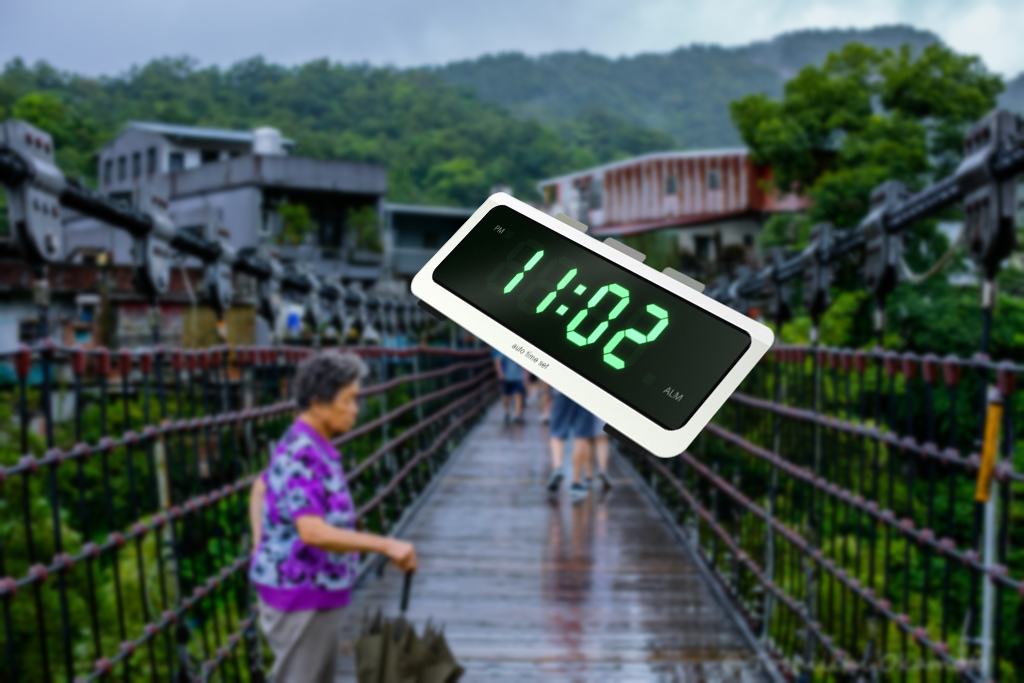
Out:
11 h 02 min
